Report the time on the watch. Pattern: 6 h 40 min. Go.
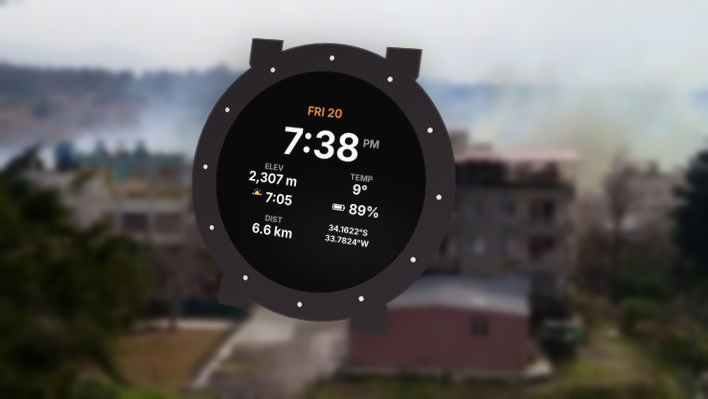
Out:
7 h 38 min
